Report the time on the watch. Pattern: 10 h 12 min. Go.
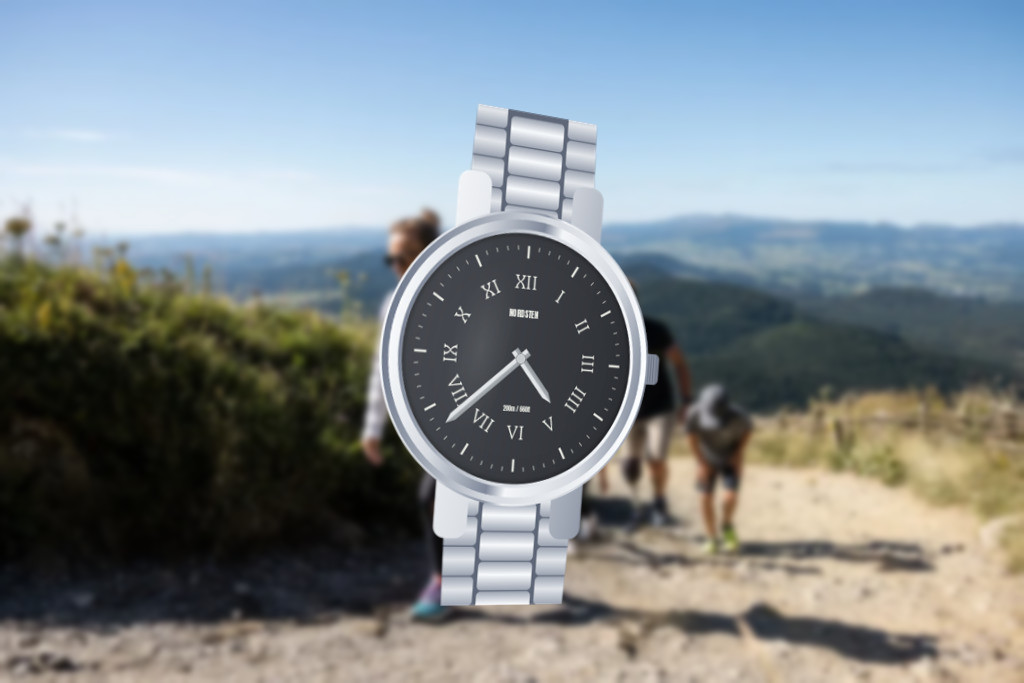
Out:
4 h 38 min
